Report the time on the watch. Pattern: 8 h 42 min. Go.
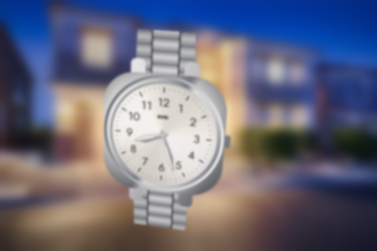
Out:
8 h 27 min
